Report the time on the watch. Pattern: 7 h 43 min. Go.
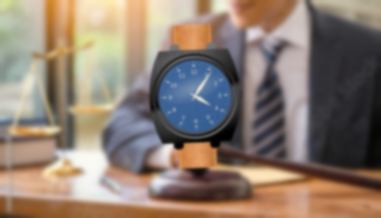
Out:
4 h 06 min
